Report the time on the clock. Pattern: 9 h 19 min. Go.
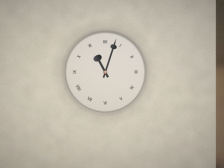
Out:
11 h 03 min
